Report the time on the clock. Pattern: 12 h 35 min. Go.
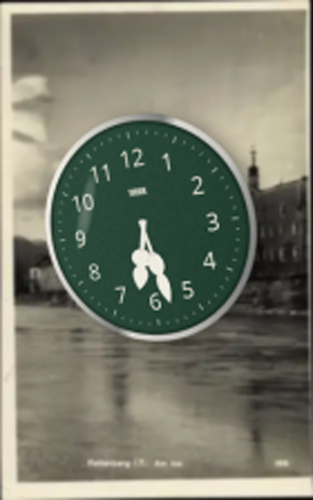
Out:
6 h 28 min
